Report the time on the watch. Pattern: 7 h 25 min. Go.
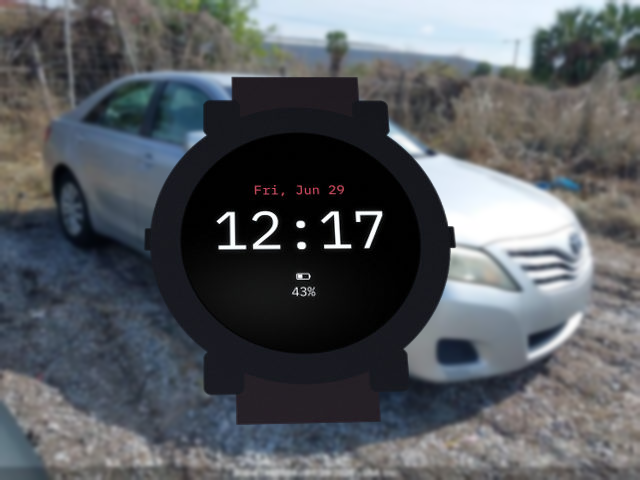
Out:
12 h 17 min
